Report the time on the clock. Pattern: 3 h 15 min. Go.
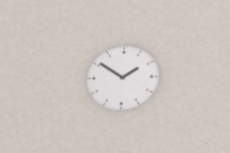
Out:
1 h 51 min
